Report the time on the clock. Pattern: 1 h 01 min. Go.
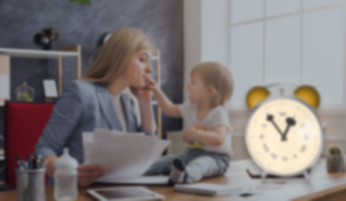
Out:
12 h 54 min
